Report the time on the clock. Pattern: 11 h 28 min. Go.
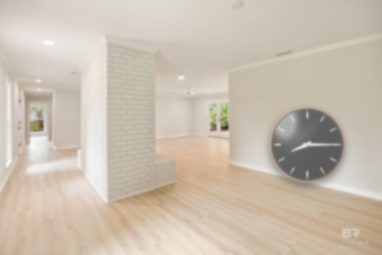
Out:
8 h 15 min
